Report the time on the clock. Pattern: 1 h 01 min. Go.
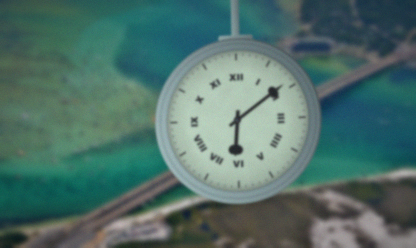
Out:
6 h 09 min
